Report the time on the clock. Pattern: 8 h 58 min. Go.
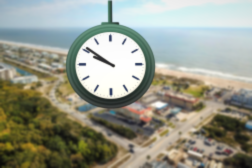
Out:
9 h 51 min
